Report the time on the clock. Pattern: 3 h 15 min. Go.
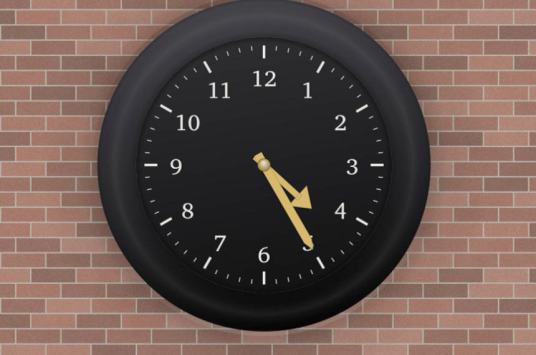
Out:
4 h 25 min
